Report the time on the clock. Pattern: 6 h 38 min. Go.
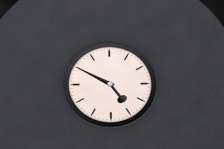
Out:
4 h 50 min
